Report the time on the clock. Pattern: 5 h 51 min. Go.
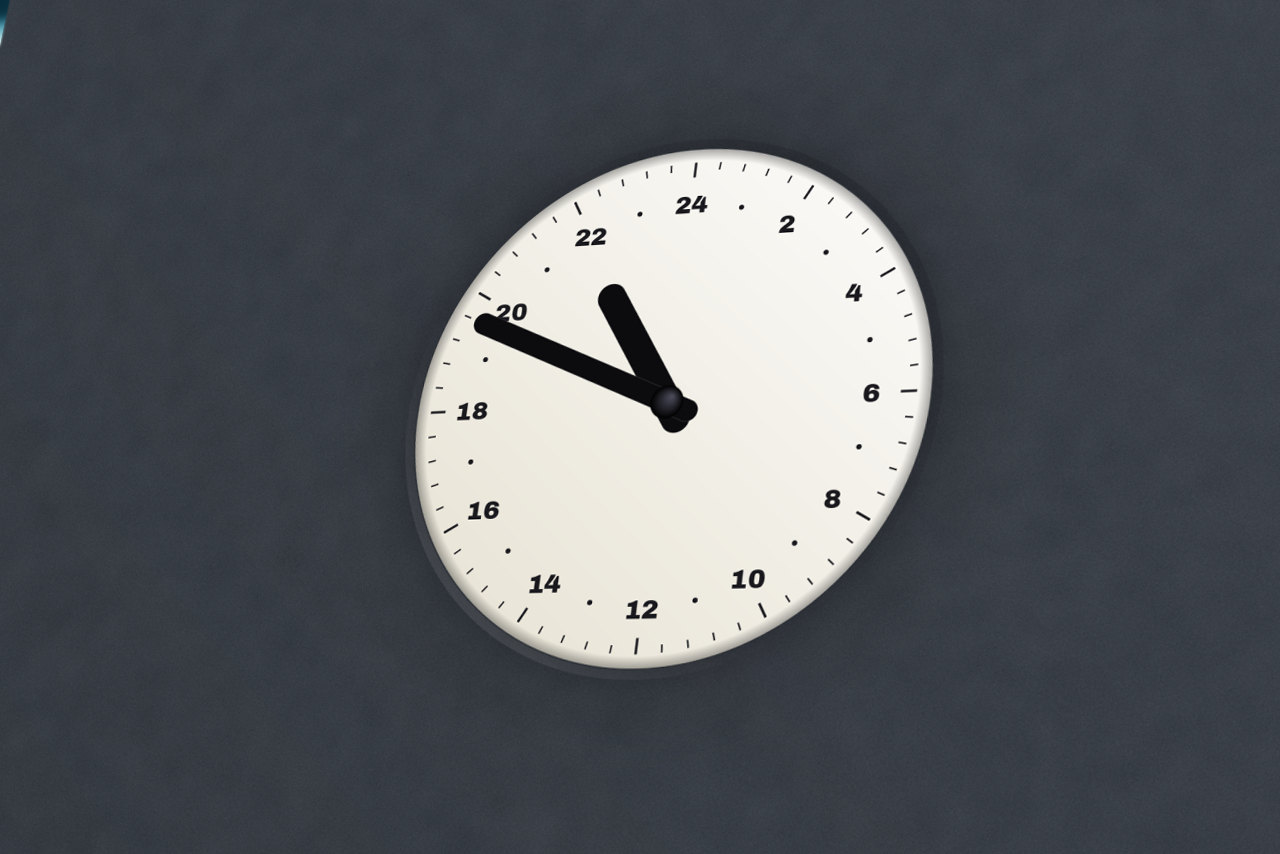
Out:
21 h 49 min
